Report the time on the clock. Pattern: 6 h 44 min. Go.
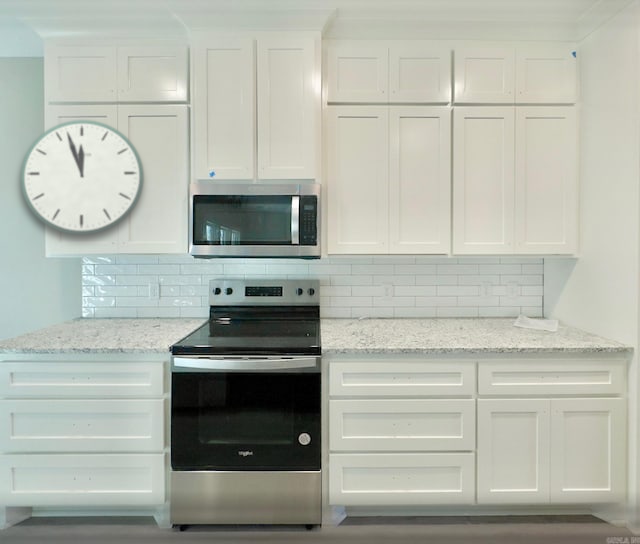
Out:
11 h 57 min
